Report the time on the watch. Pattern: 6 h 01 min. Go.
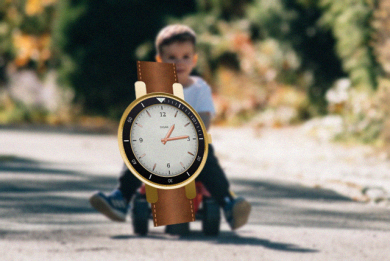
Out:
1 h 14 min
